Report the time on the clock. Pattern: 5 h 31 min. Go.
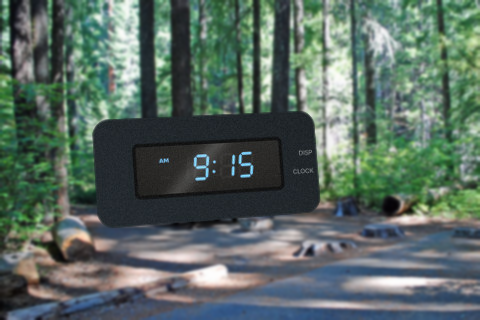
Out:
9 h 15 min
